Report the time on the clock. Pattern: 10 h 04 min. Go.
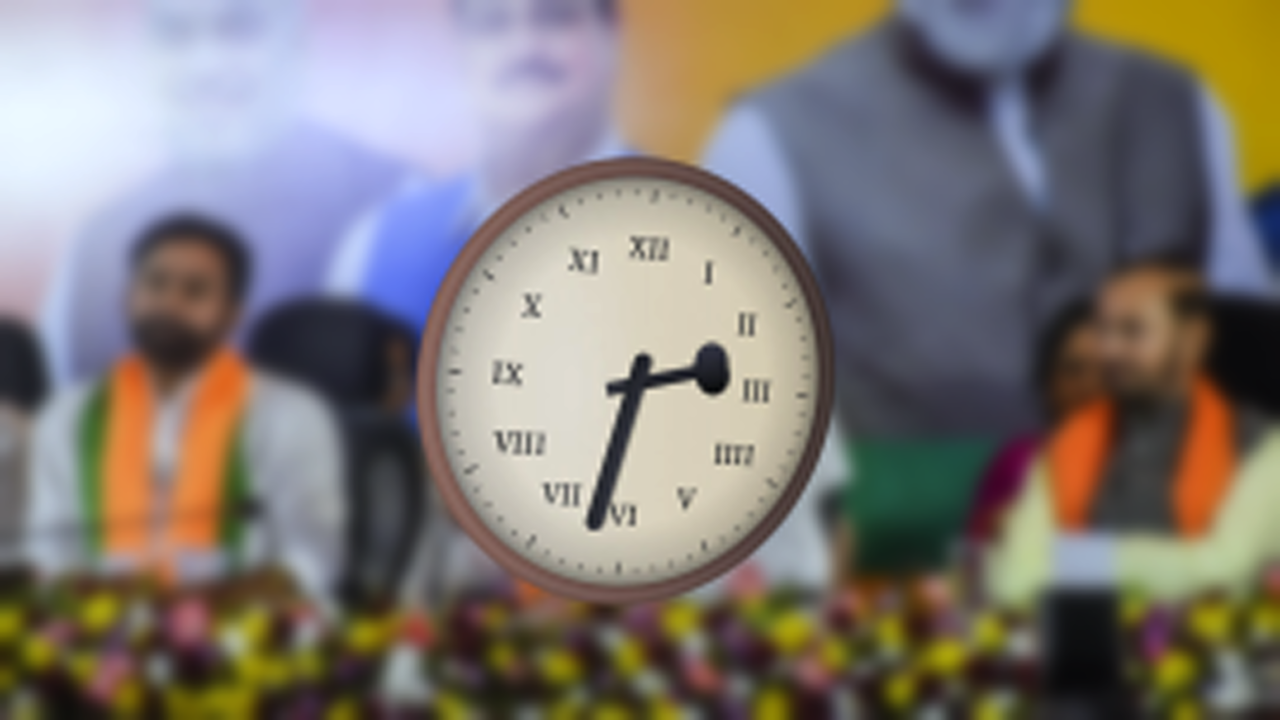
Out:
2 h 32 min
